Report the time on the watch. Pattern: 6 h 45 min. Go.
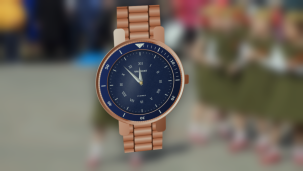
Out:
11 h 53 min
